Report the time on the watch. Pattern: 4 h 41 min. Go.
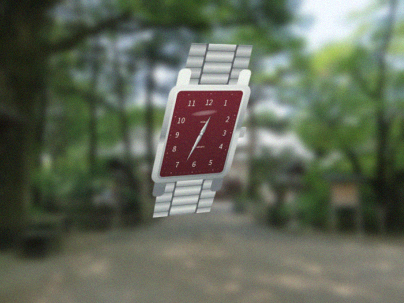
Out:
12 h 33 min
